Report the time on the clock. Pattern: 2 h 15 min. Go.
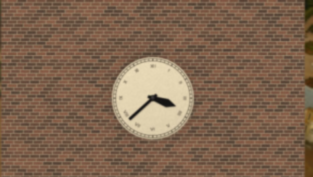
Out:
3 h 38 min
